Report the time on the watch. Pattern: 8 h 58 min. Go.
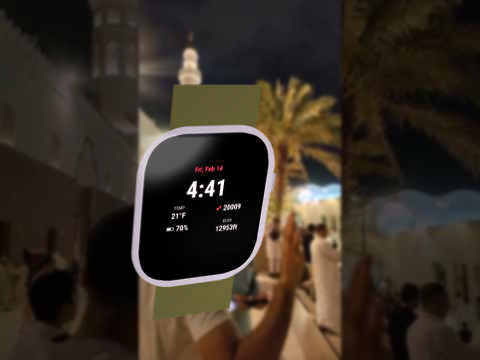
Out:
4 h 41 min
